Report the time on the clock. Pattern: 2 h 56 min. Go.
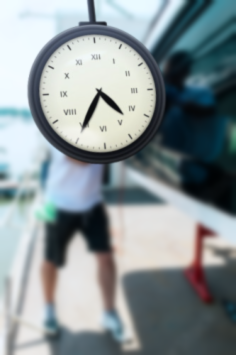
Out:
4 h 35 min
